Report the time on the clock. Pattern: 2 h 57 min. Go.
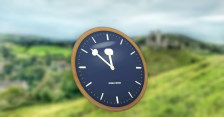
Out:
11 h 52 min
